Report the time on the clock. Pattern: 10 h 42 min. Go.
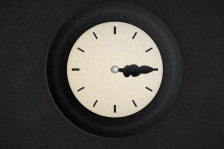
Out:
3 h 15 min
